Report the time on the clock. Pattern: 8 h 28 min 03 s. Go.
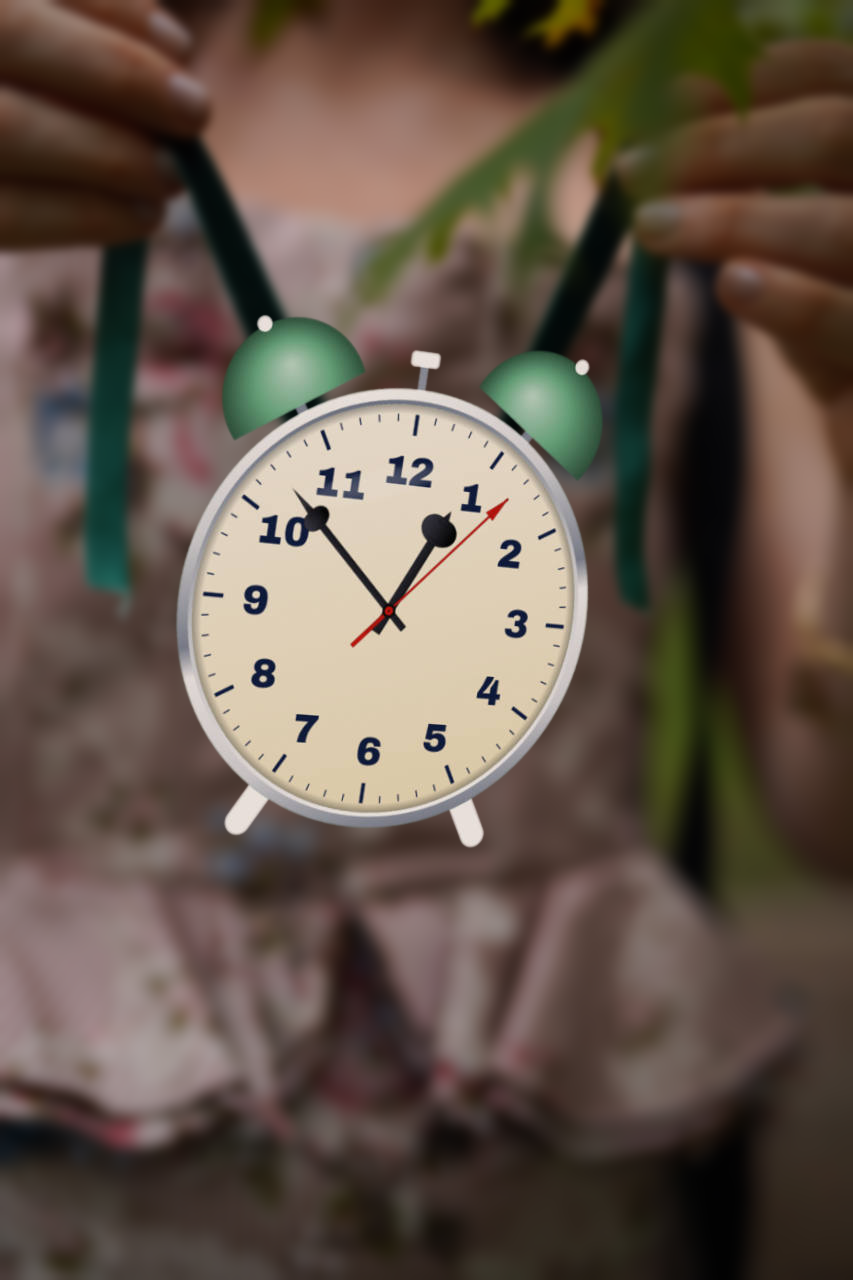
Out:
12 h 52 min 07 s
